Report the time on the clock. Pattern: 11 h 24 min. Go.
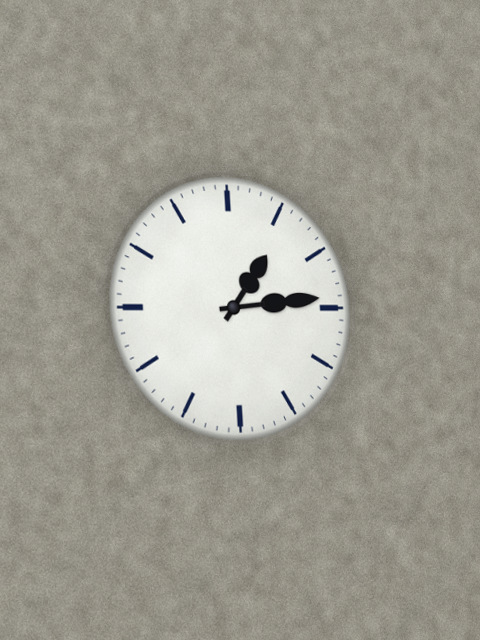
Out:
1 h 14 min
